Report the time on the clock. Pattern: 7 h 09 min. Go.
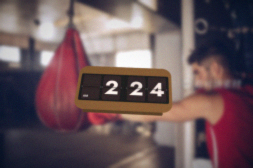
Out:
2 h 24 min
